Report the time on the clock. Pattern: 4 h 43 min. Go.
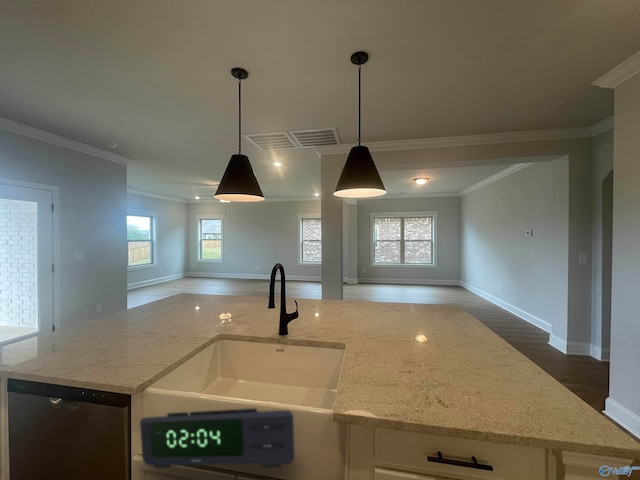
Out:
2 h 04 min
